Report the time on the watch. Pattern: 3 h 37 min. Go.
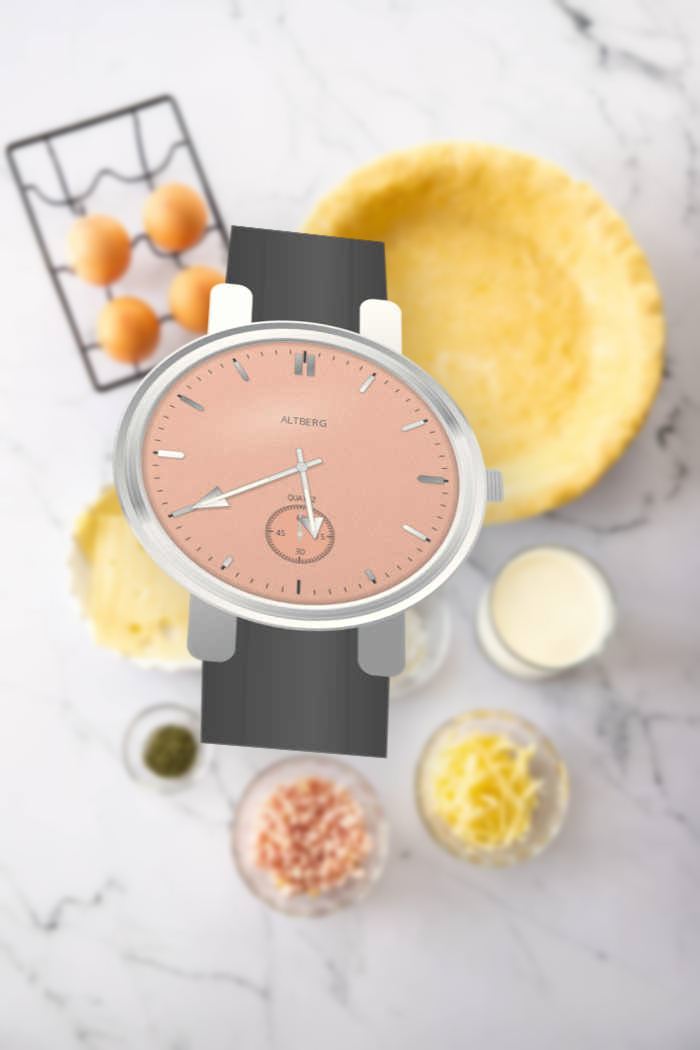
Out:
5 h 40 min
